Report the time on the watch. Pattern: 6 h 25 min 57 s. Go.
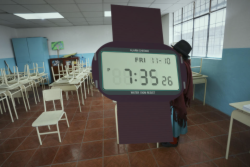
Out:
7 h 35 min 26 s
